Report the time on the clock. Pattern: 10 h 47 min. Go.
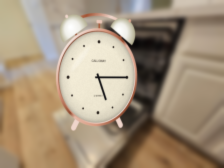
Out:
5 h 15 min
